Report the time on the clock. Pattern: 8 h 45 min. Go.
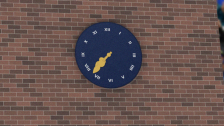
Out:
7 h 37 min
